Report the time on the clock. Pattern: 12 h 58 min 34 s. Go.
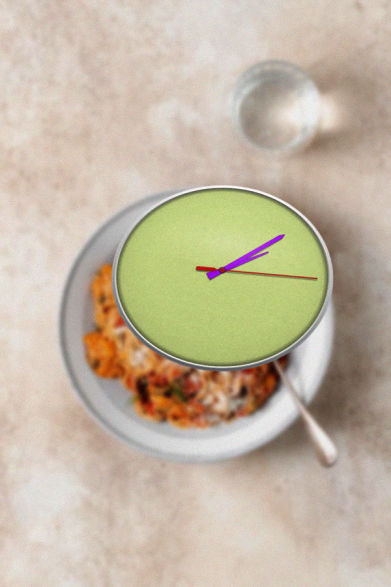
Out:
2 h 09 min 16 s
